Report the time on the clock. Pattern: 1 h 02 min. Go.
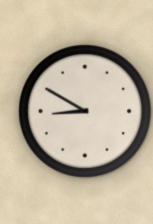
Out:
8 h 50 min
